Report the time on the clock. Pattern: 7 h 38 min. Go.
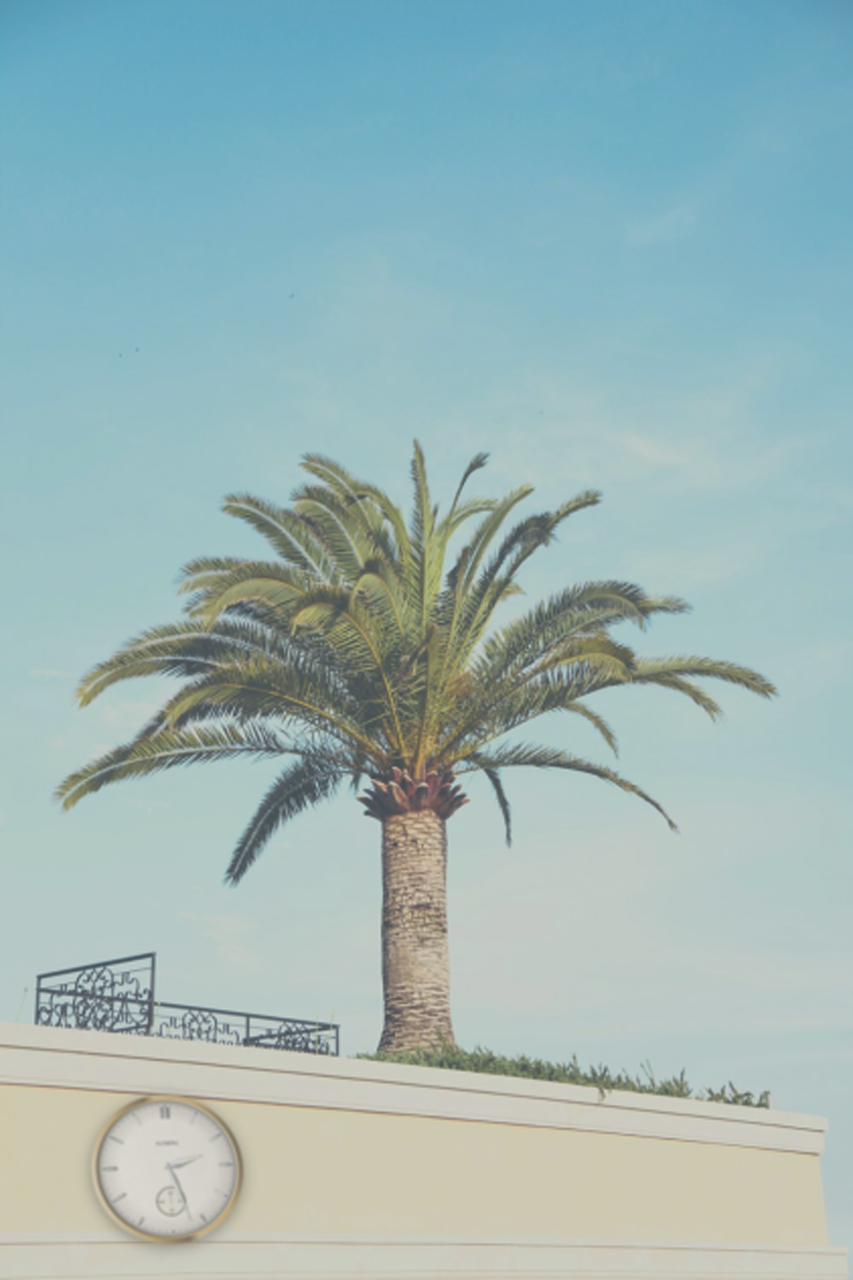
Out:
2 h 27 min
